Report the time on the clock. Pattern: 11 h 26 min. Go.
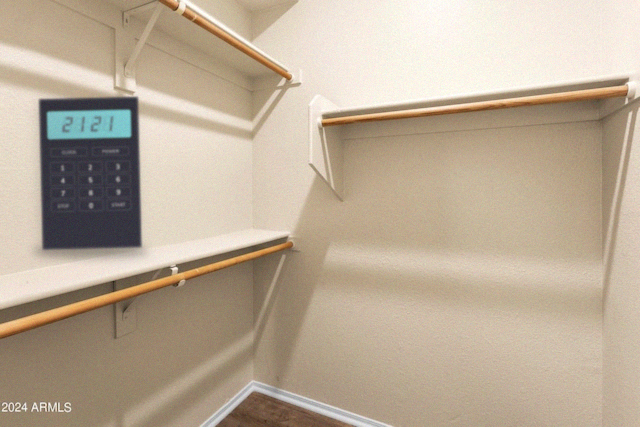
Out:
21 h 21 min
